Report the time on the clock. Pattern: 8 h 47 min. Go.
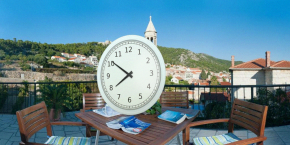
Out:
7 h 51 min
